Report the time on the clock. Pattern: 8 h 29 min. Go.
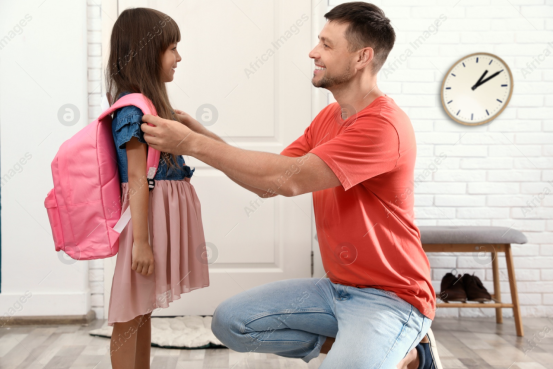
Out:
1 h 10 min
